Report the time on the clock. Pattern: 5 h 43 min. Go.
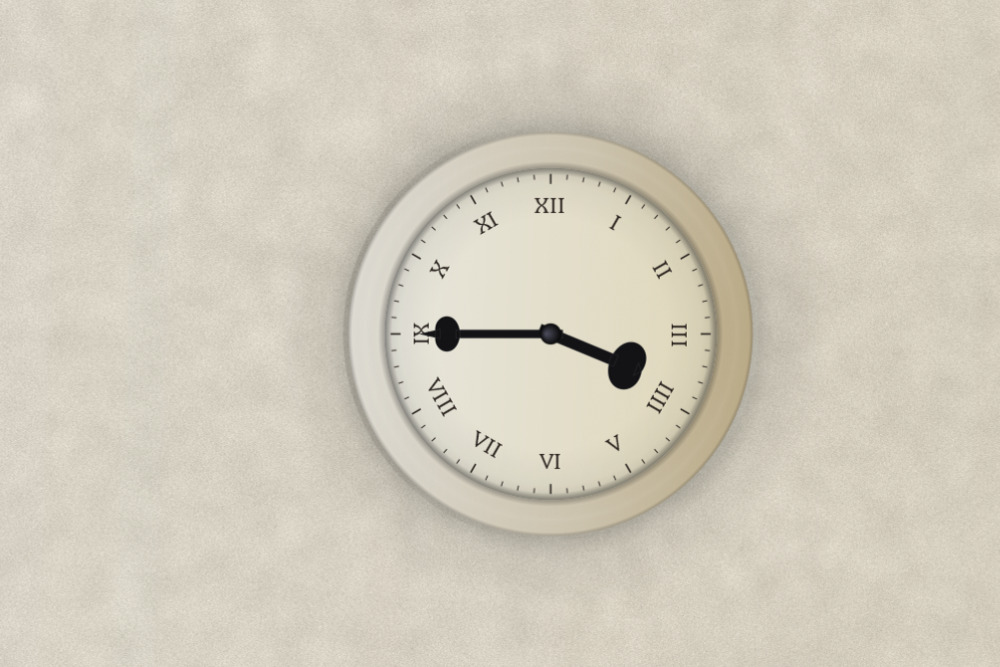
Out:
3 h 45 min
